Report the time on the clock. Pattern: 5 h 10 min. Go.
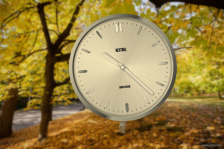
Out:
10 h 23 min
